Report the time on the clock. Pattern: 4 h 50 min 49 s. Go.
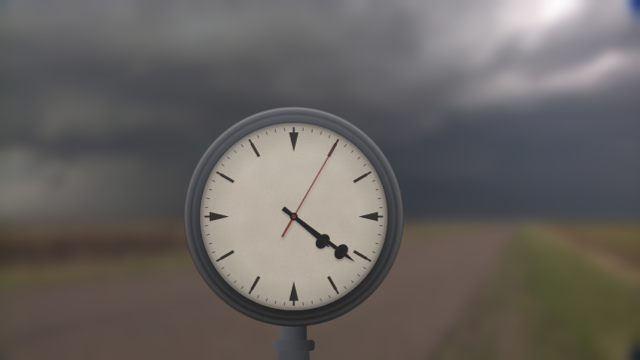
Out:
4 h 21 min 05 s
